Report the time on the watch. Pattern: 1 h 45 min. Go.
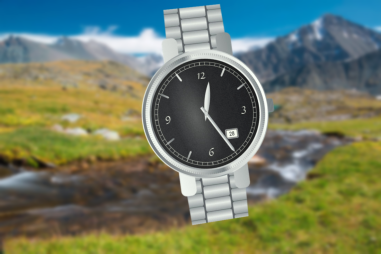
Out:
12 h 25 min
